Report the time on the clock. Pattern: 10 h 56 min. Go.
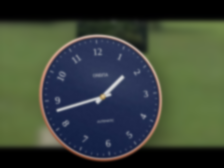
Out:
1 h 43 min
